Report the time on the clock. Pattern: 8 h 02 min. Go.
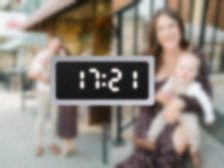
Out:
17 h 21 min
